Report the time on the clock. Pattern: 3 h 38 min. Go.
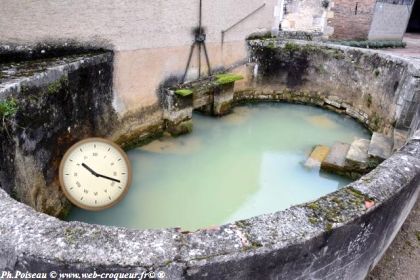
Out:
10 h 18 min
